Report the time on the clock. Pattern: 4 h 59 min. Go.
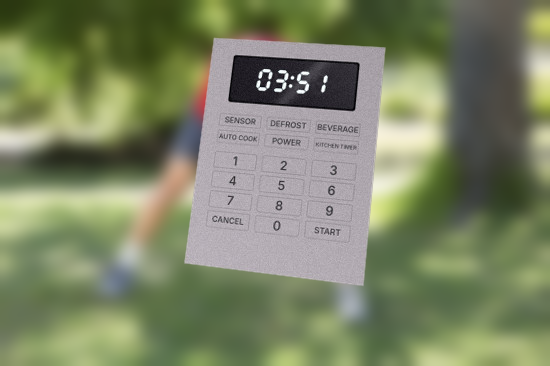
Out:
3 h 51 min
